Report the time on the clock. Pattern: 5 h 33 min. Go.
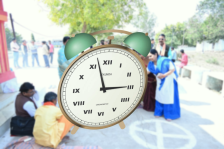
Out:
2 h 57 min
